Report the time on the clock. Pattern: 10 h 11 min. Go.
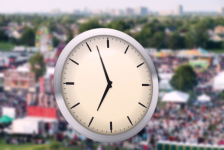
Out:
6 h 57 min
